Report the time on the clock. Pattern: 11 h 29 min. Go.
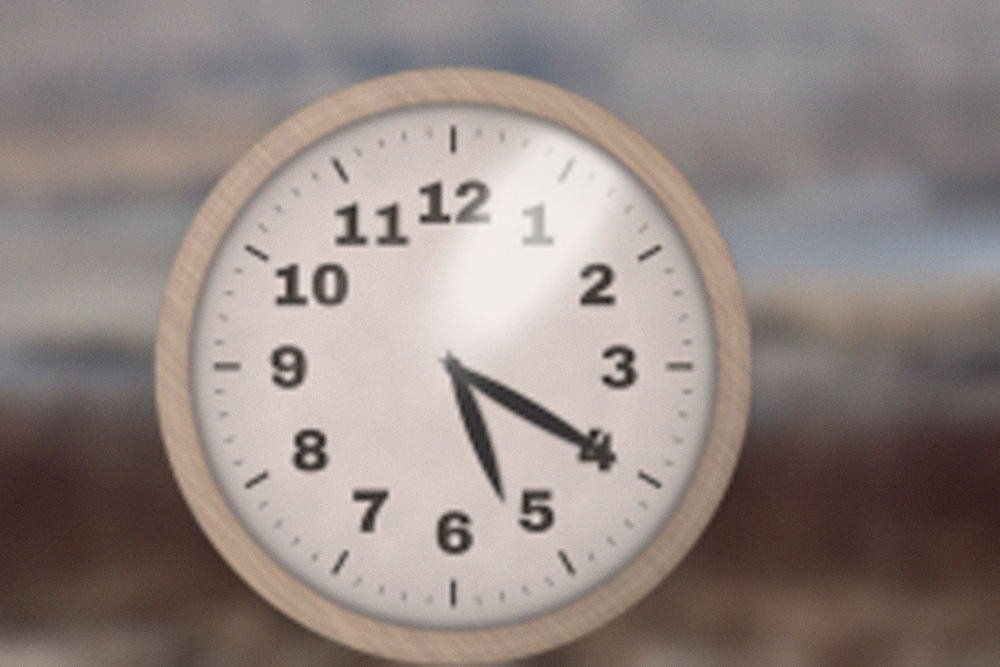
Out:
5 h 20 min
